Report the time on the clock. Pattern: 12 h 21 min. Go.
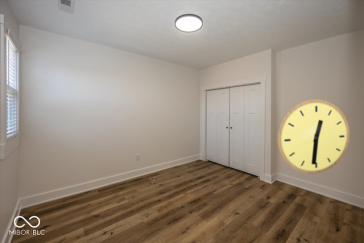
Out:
12 h 31 min
